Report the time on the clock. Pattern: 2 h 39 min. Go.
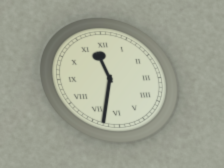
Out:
11 h 33 min
